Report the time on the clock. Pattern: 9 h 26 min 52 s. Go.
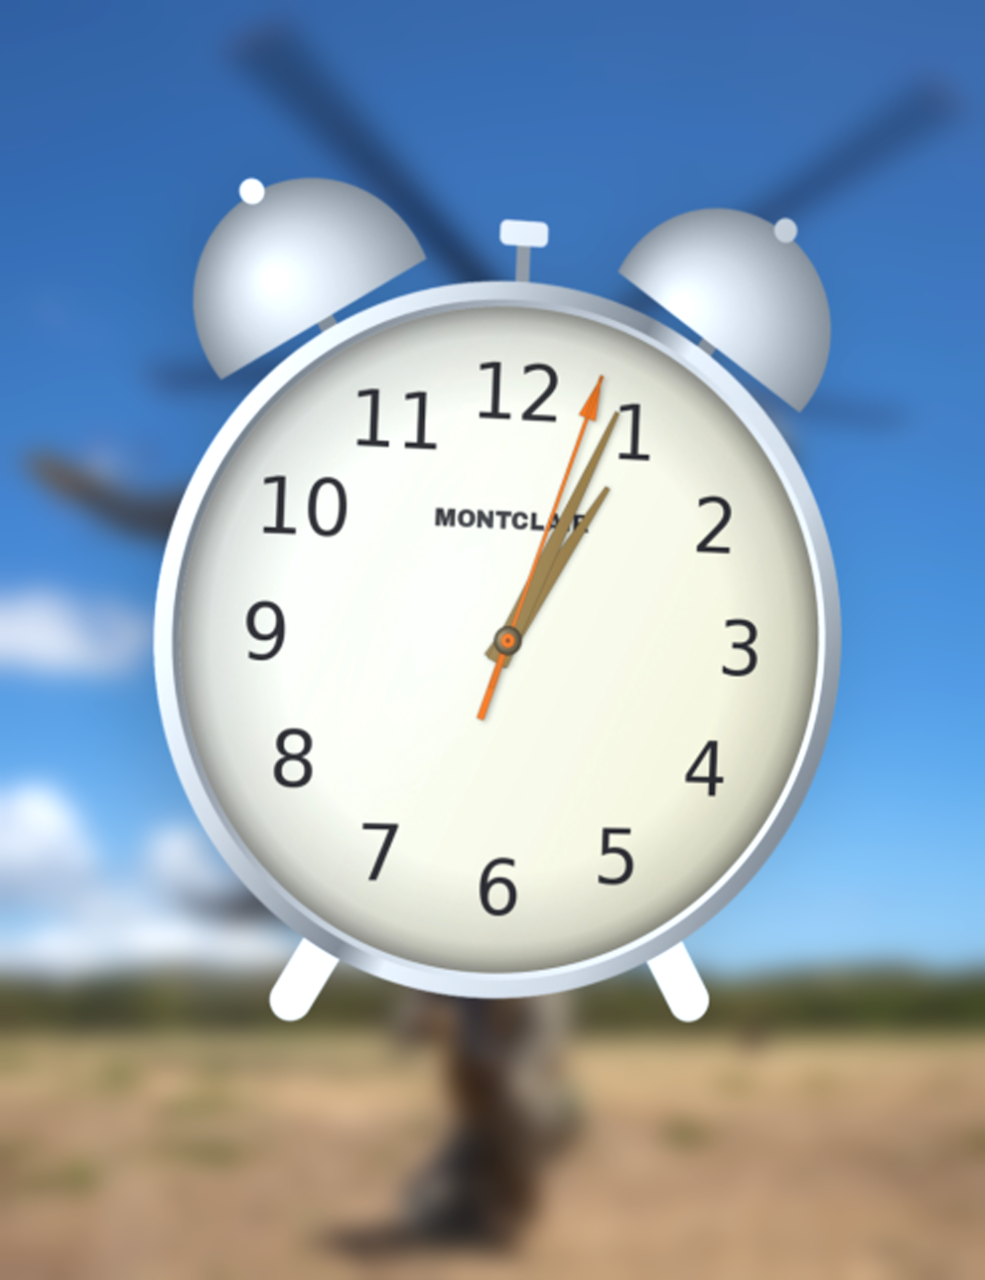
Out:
1 h 04 min 03 s
